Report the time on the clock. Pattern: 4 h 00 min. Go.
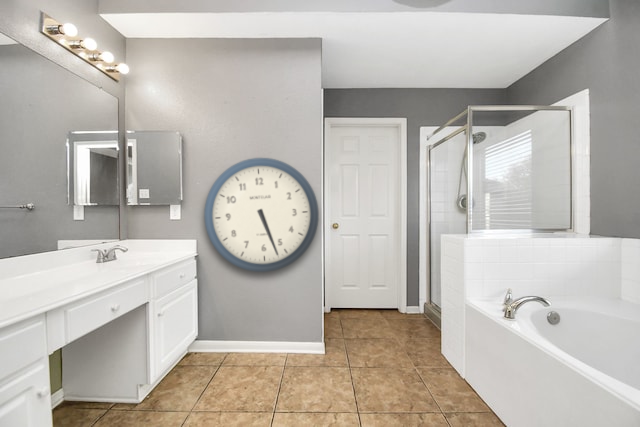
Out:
5 h 27 min
